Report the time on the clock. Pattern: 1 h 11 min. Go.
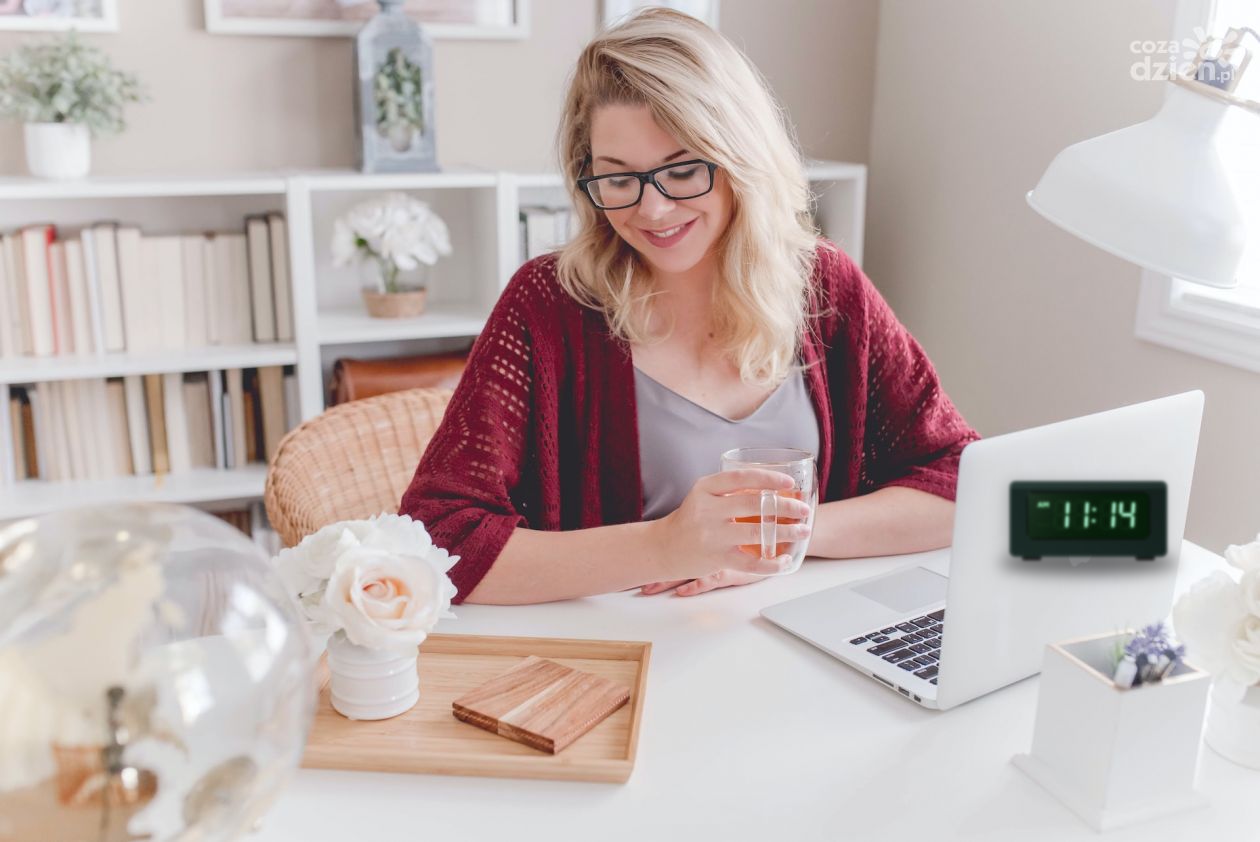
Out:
11 h 14 min
